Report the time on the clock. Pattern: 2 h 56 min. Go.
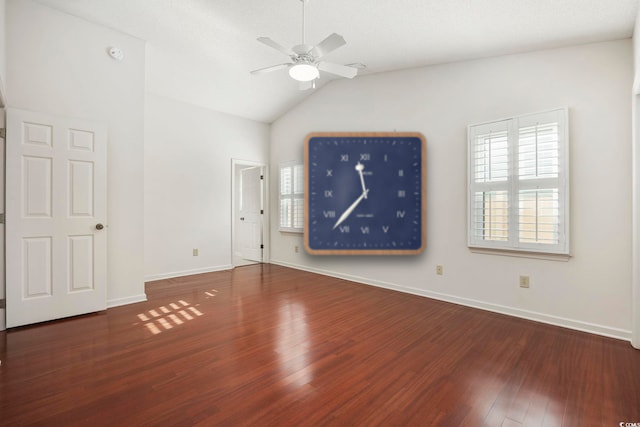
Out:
11 h 37 min
